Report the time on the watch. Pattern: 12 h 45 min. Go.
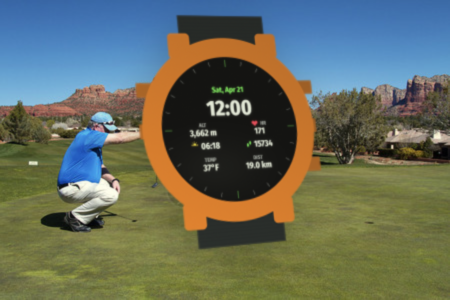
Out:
12 h 00 min
